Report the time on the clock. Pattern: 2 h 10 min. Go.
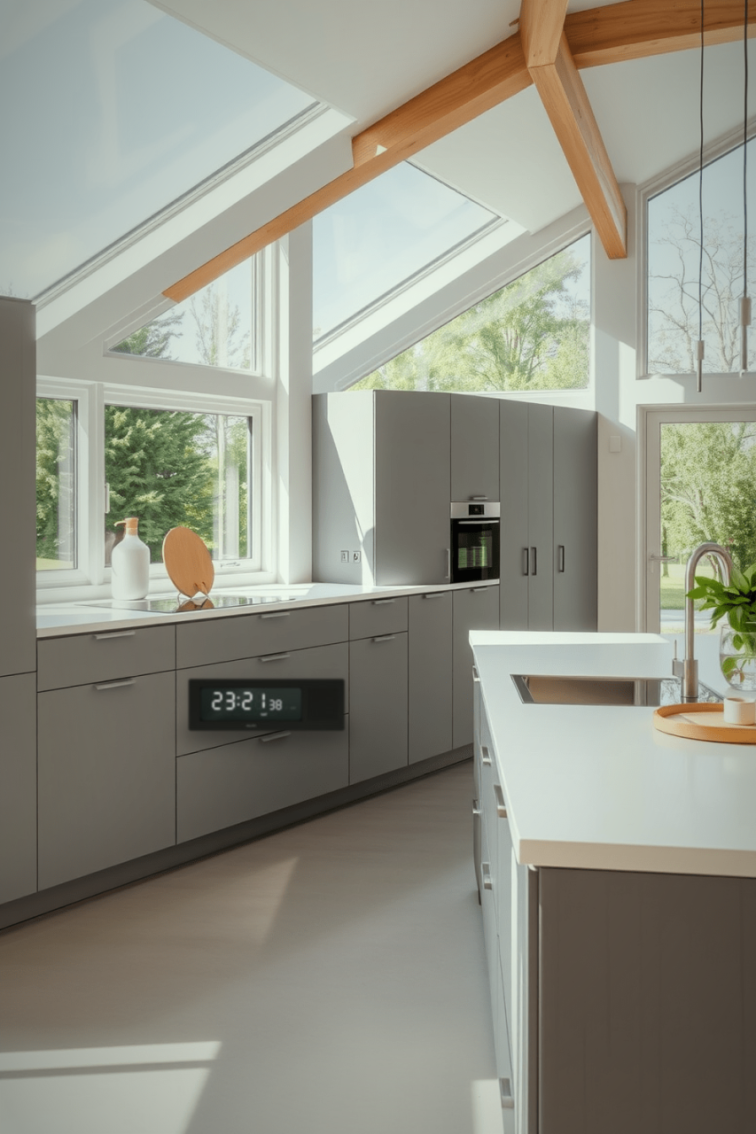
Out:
23 h 21 min
